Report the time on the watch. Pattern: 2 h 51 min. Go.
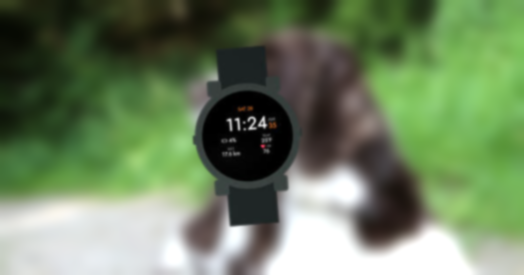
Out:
11 h 24 min
